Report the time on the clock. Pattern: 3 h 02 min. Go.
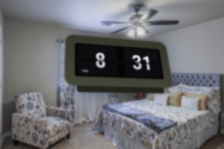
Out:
8 h 31 min
